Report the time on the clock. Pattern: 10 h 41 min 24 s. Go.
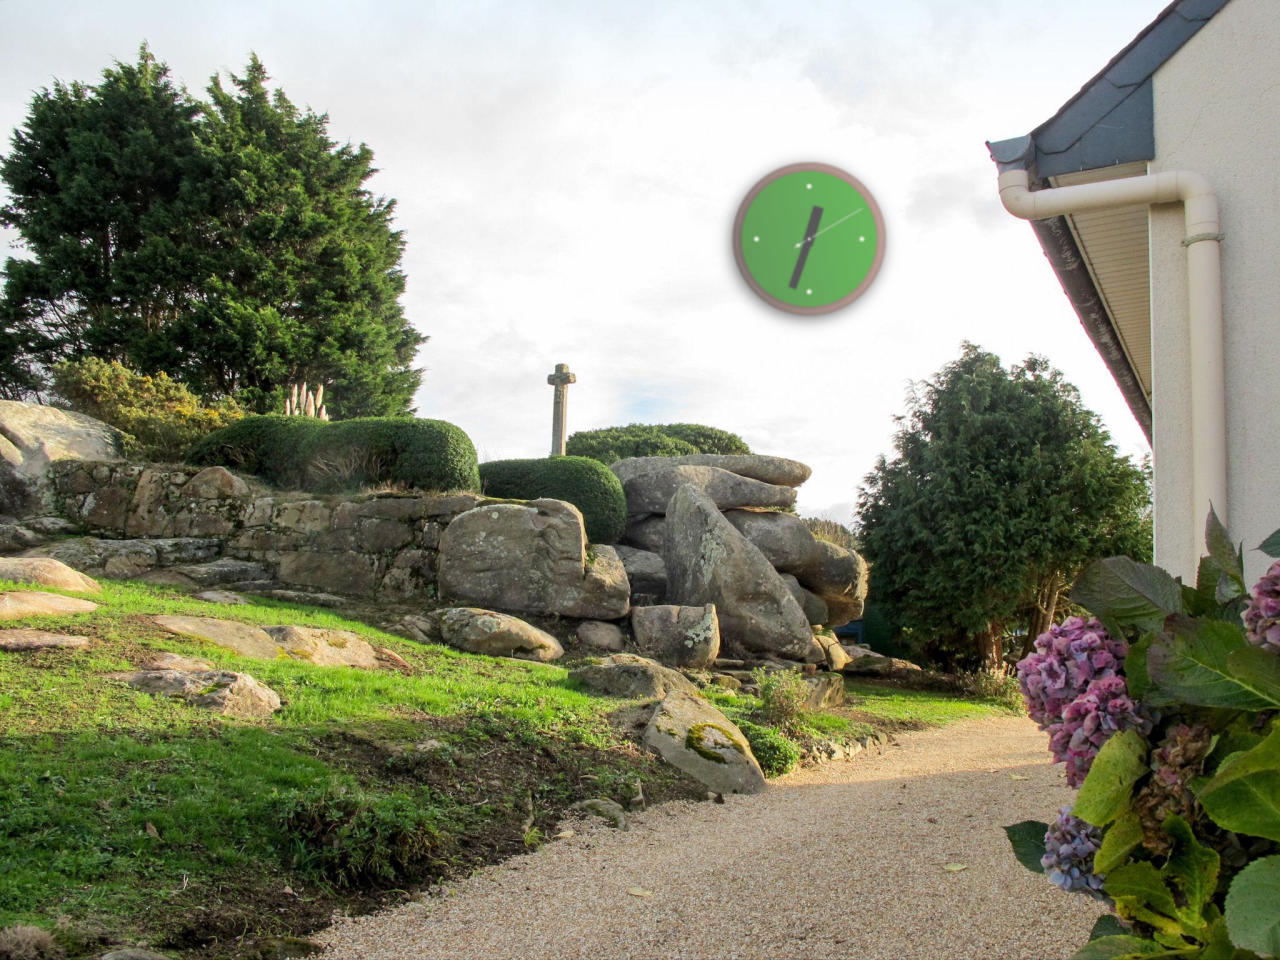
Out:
12 h 33 min 10 s
